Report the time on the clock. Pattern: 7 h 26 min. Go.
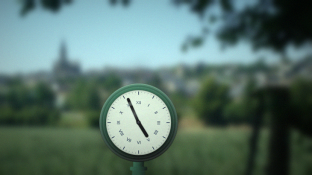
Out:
4 h 56 min
